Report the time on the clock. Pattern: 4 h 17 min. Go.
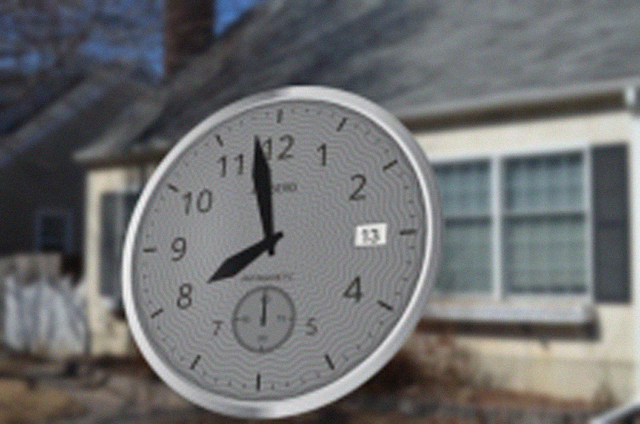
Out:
7 h 58 min
